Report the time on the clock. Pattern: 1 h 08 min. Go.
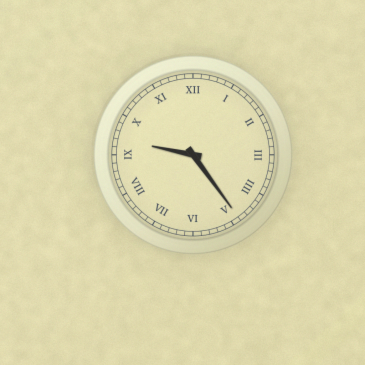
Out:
9 h 24 min
